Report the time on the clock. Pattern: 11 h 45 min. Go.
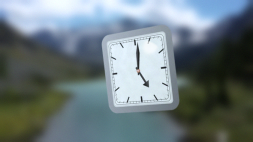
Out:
5 h 01 min
